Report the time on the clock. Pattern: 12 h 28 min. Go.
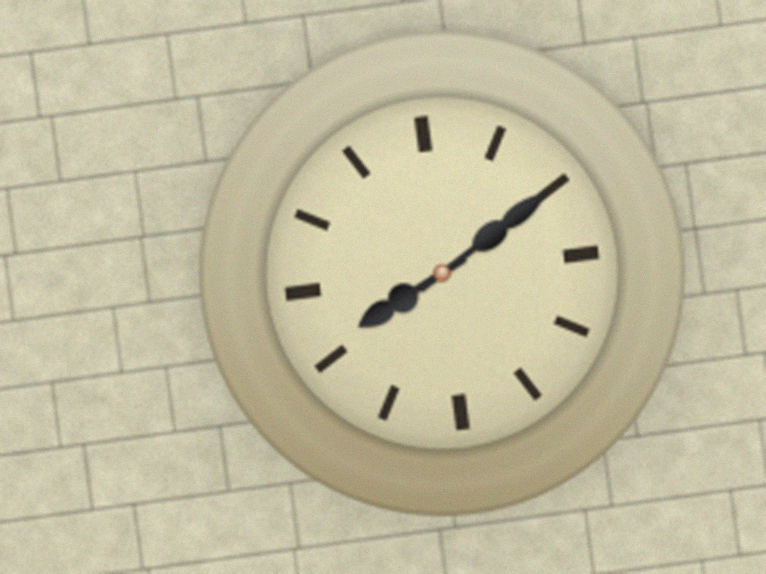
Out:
8 h 10 min
